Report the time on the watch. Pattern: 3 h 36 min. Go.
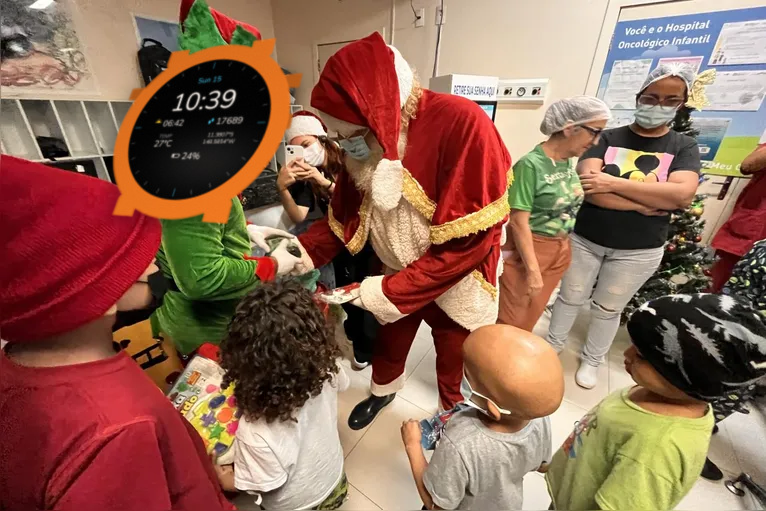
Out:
10 h 39 min
